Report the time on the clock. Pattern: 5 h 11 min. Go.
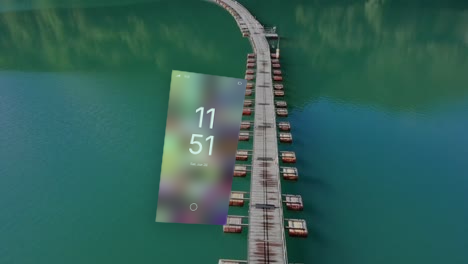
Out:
11 h 51 min
